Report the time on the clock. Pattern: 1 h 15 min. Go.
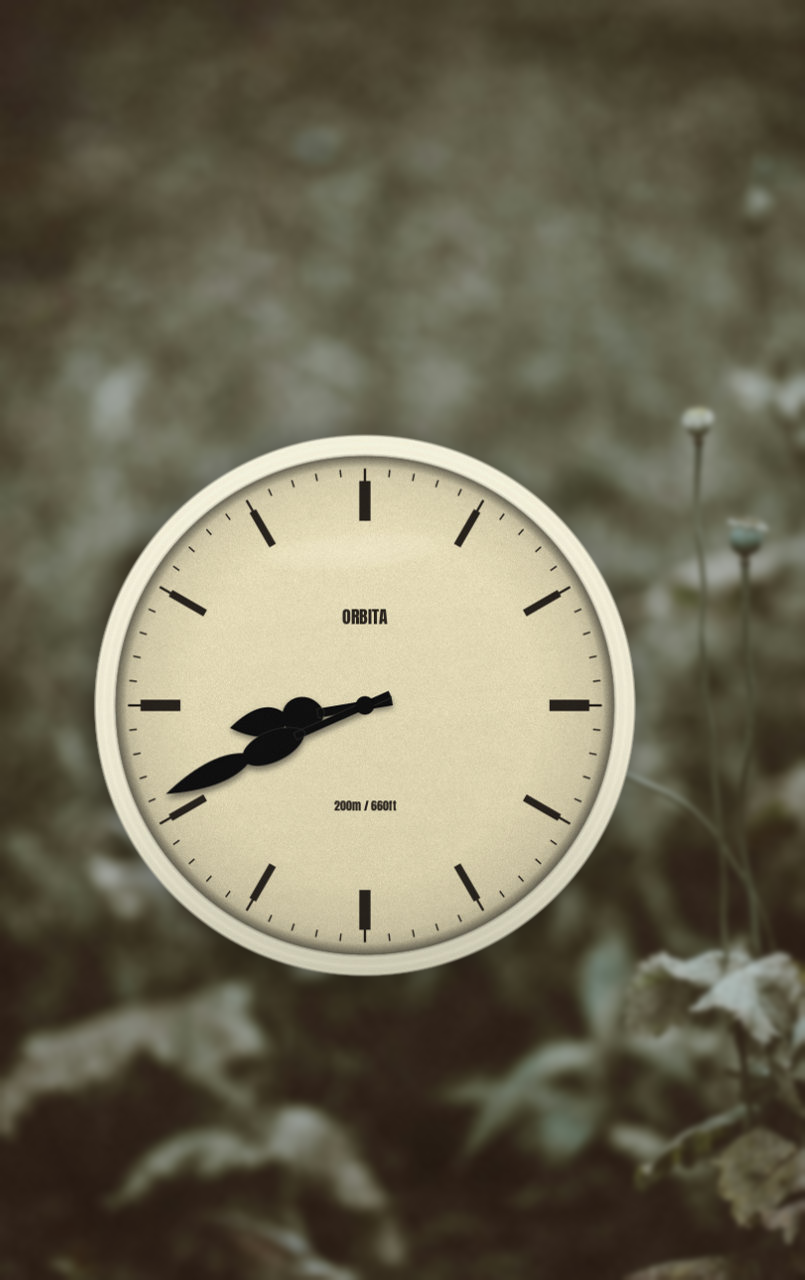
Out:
8 h 41 min
